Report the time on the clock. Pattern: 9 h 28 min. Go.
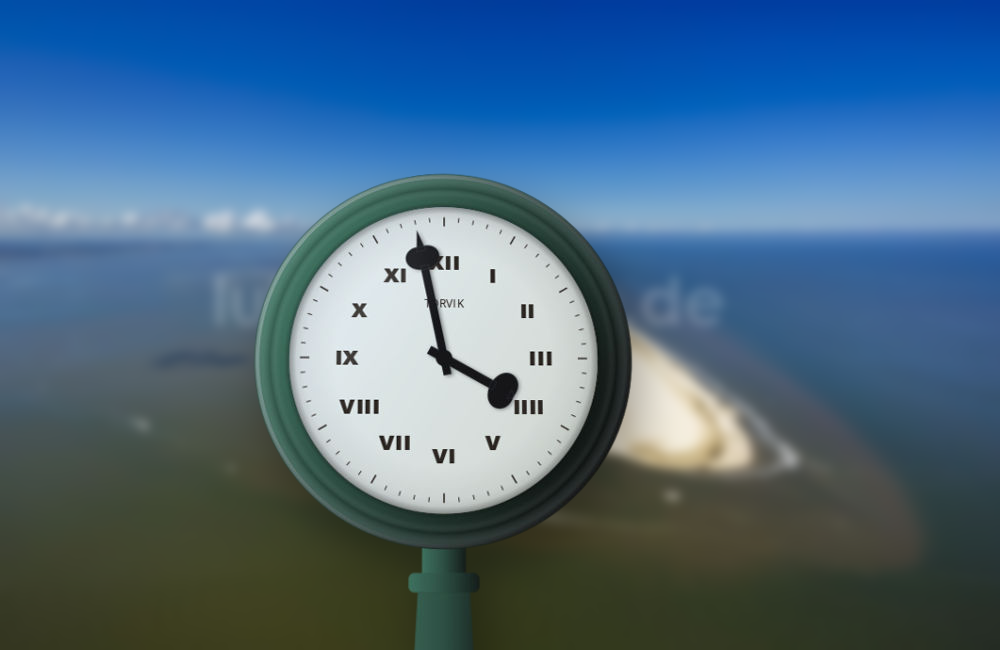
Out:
3 h 58 min
